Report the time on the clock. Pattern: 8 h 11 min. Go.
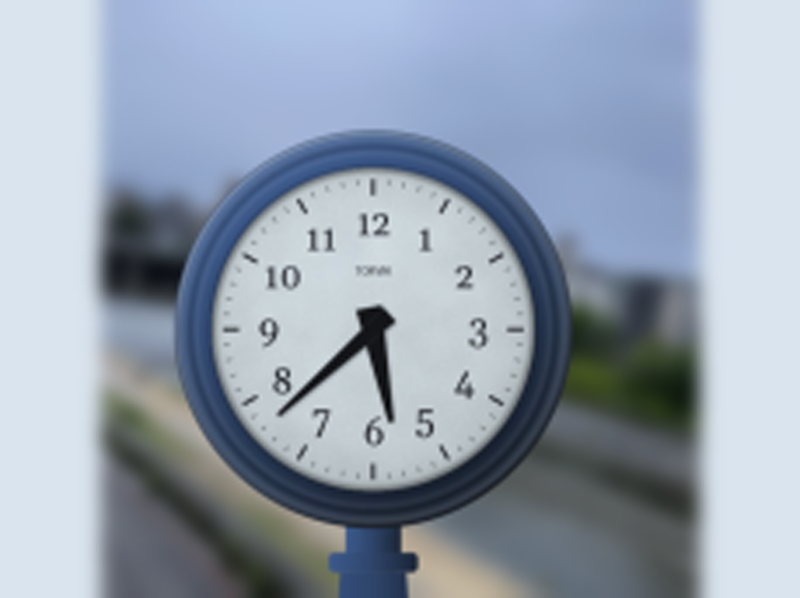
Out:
5 h 38 min
